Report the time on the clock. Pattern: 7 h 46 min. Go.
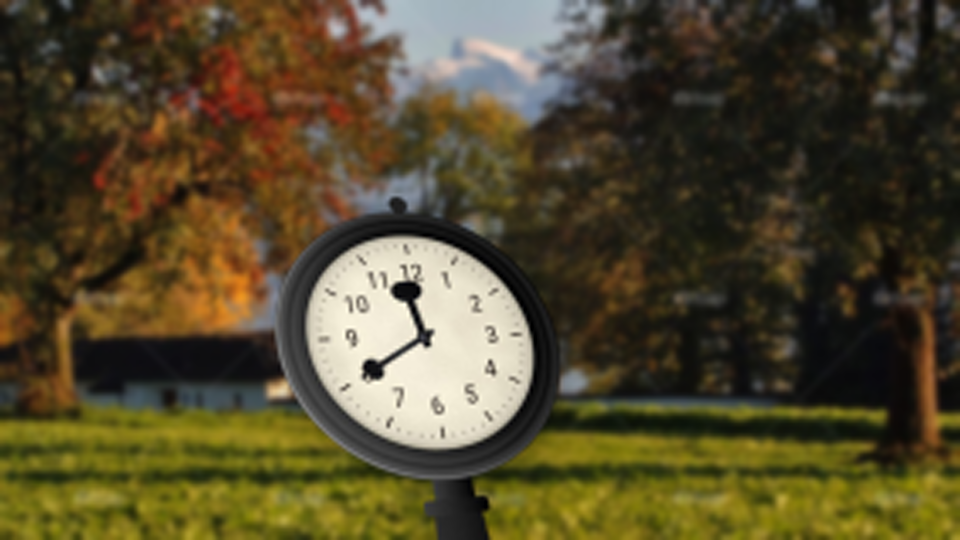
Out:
11 h 40 min
